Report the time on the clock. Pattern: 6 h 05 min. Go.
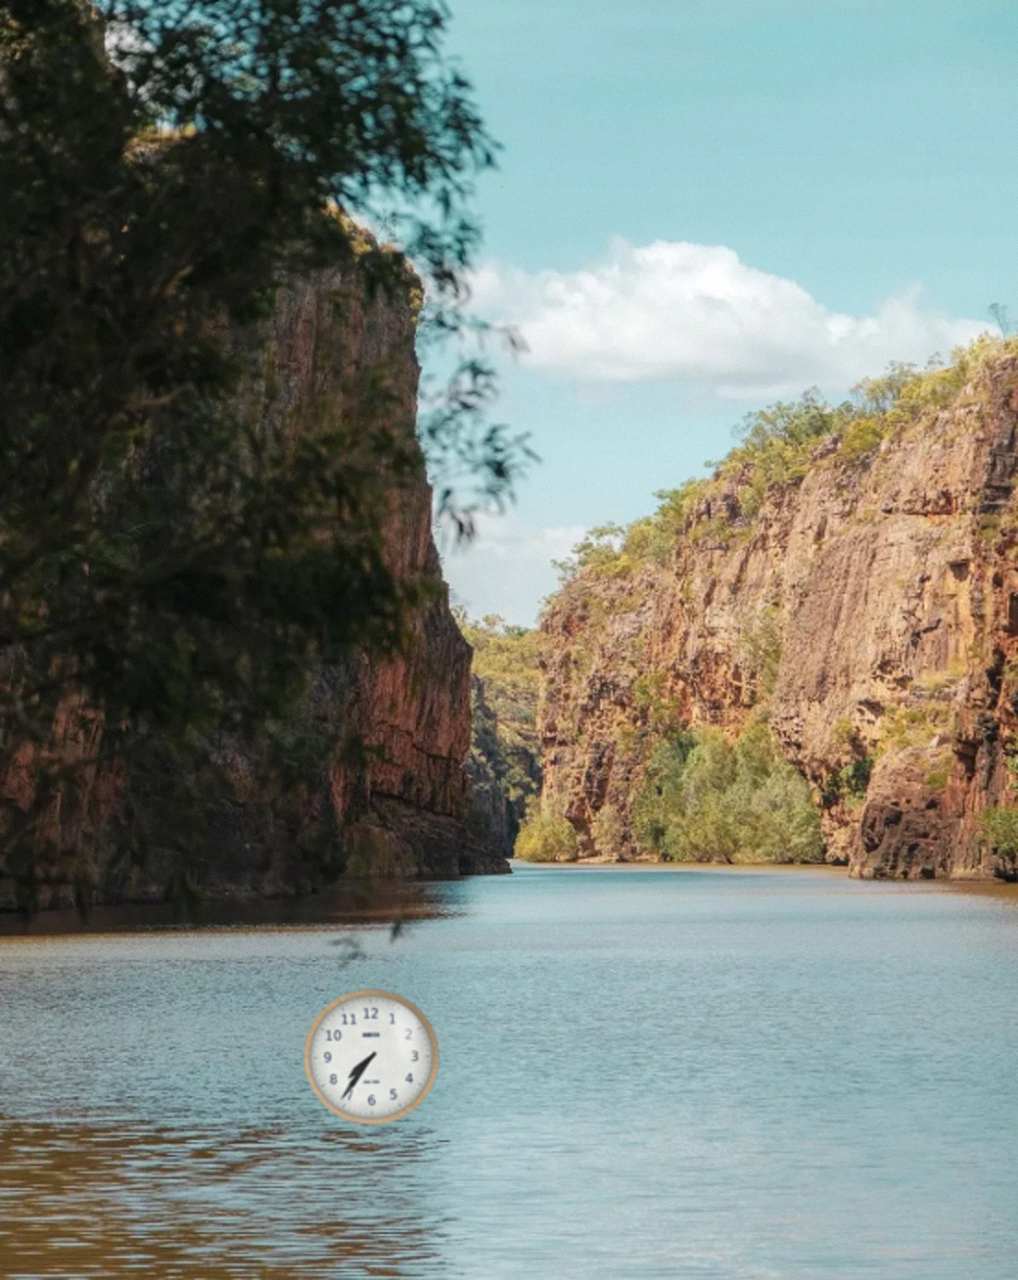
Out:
7 h 36 min
